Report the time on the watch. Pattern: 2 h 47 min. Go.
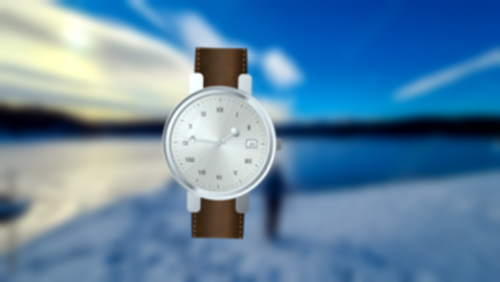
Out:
1 h 46 min
